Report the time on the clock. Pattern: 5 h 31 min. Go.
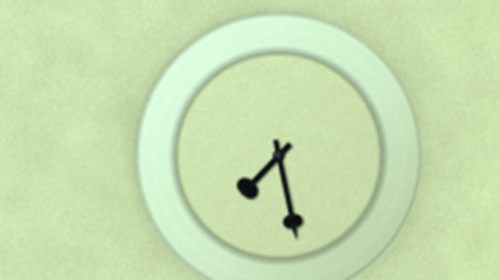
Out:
7 h 28 min
